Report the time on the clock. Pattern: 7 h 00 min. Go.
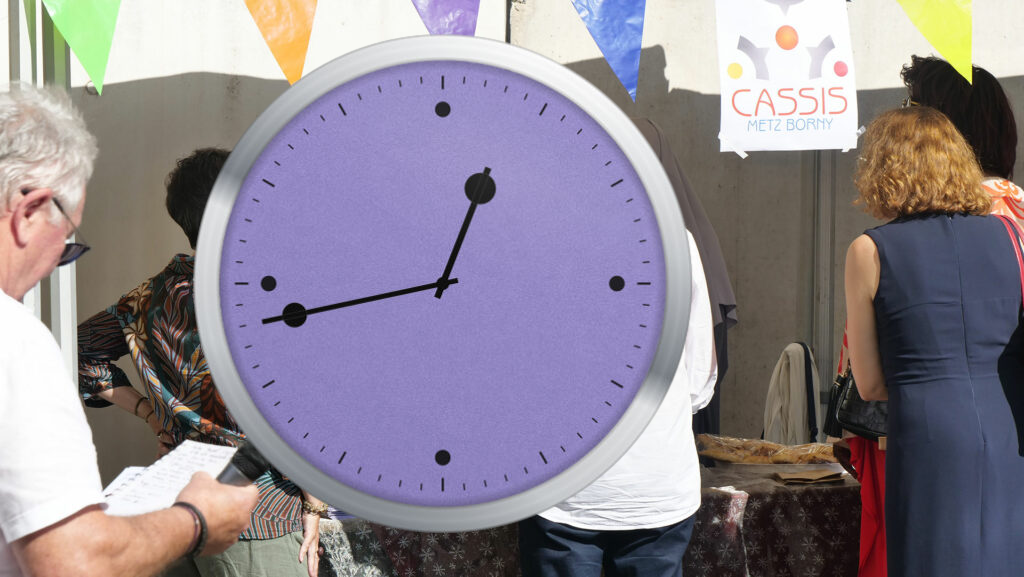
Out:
12 h 43 min
